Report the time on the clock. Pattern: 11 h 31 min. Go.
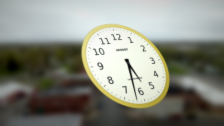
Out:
5 h 32 min
